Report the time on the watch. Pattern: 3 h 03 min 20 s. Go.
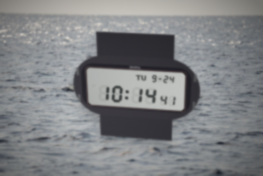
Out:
10 h 14 min 41 s
